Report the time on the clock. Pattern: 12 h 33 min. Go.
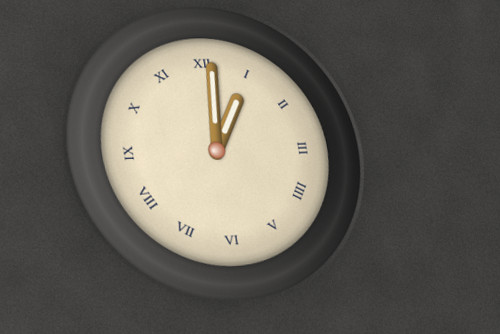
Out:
1 h 01 min
